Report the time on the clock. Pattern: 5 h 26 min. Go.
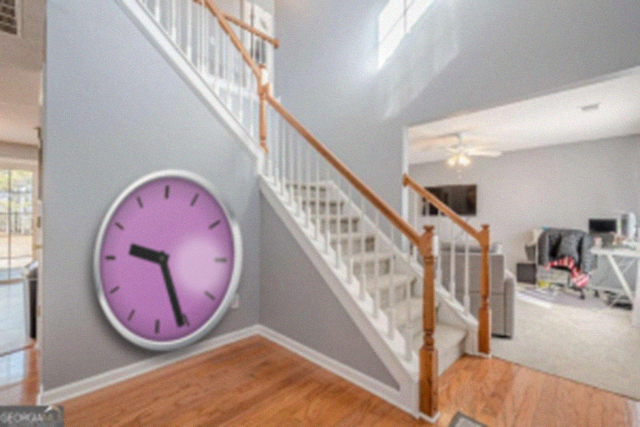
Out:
9 h 26 min
